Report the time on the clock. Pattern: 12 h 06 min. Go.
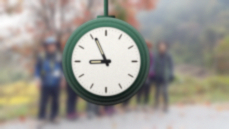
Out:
8 h 56 min
